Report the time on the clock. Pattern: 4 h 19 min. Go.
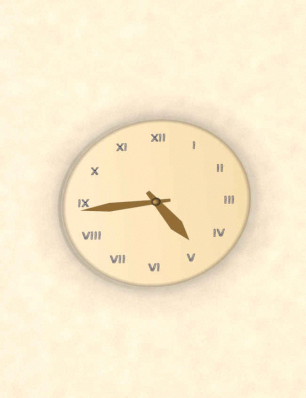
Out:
4 h 44 min
